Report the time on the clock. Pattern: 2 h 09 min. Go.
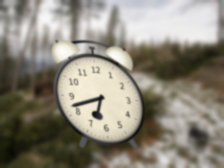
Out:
6 h 42 min
